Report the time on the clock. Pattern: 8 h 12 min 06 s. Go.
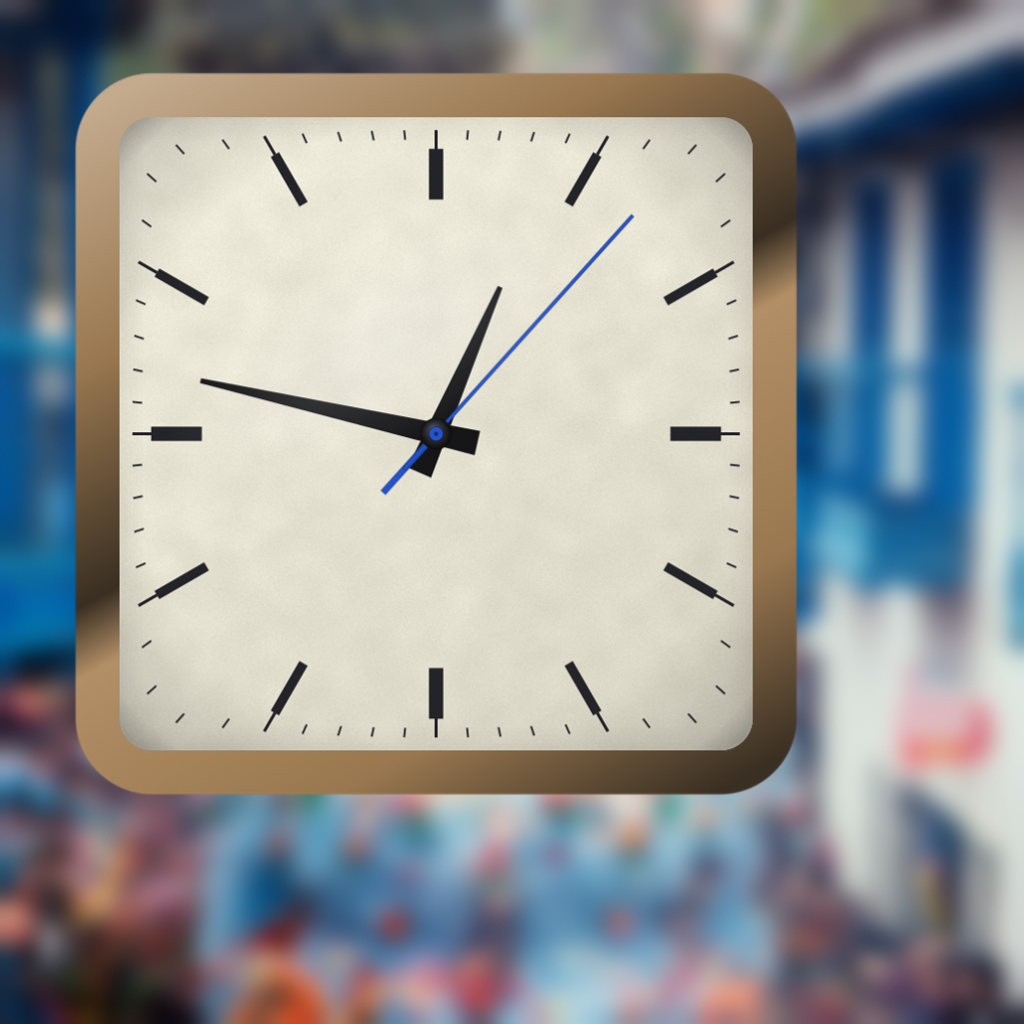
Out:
12 h 47 min 07 s
